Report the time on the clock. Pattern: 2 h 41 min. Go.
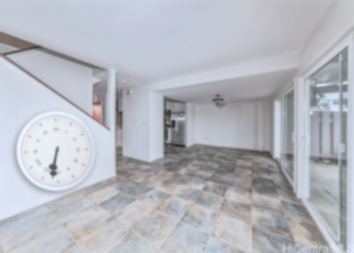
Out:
6 h 32 min
